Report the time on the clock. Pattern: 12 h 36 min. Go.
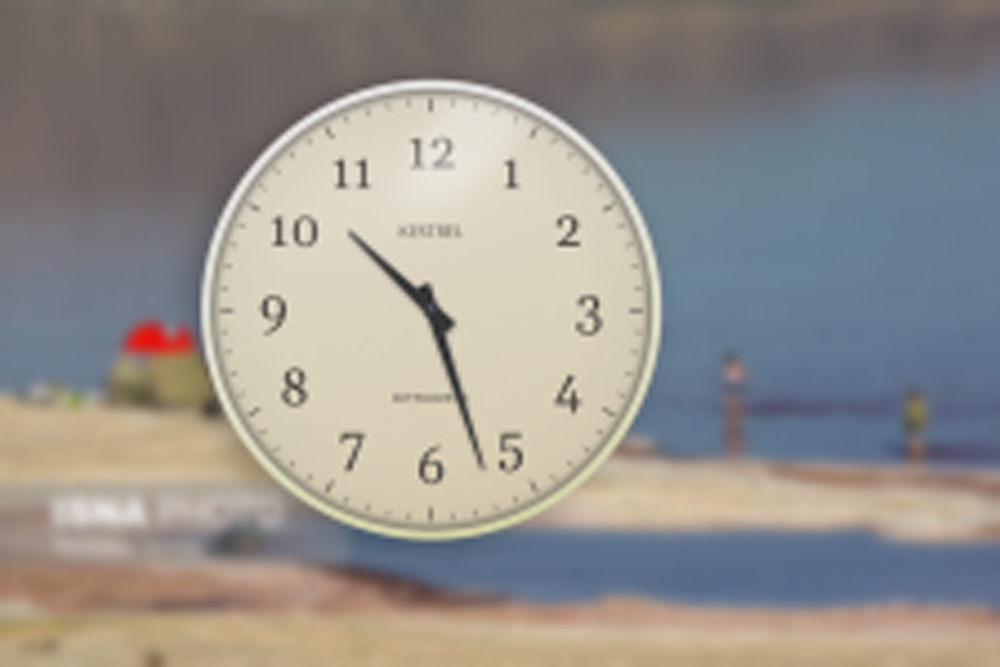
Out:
10 h 27 min
